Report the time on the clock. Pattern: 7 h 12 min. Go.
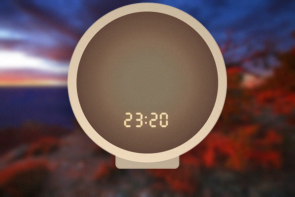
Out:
23 h 20 min
